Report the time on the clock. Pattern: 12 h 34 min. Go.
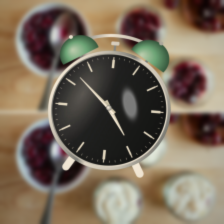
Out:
4 h 52 min
